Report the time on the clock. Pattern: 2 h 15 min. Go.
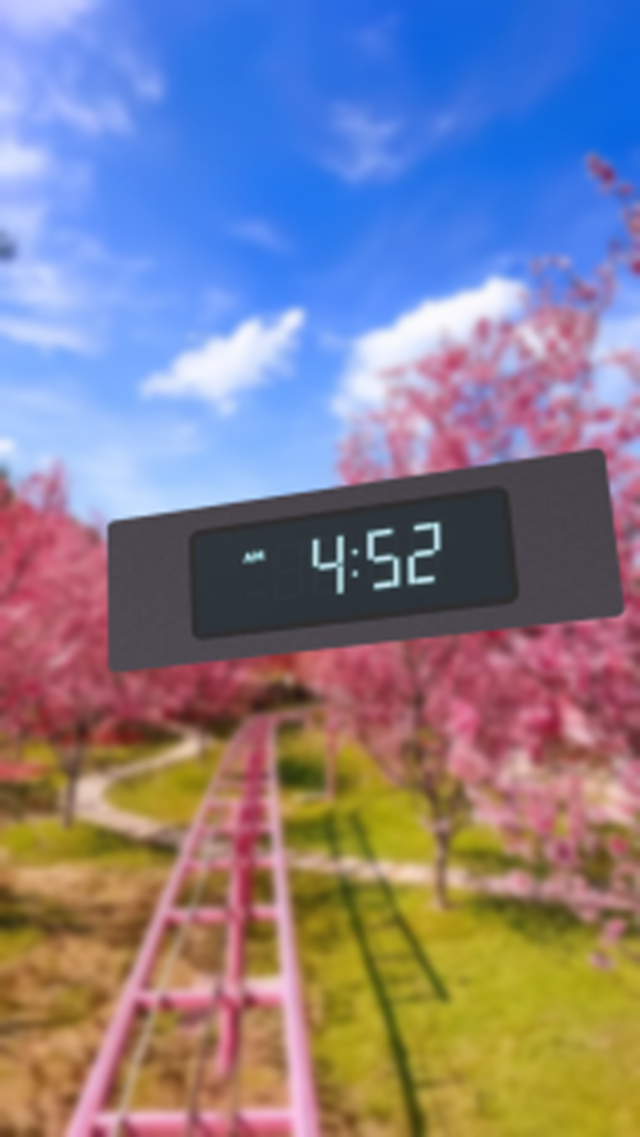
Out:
4 h 52 min
